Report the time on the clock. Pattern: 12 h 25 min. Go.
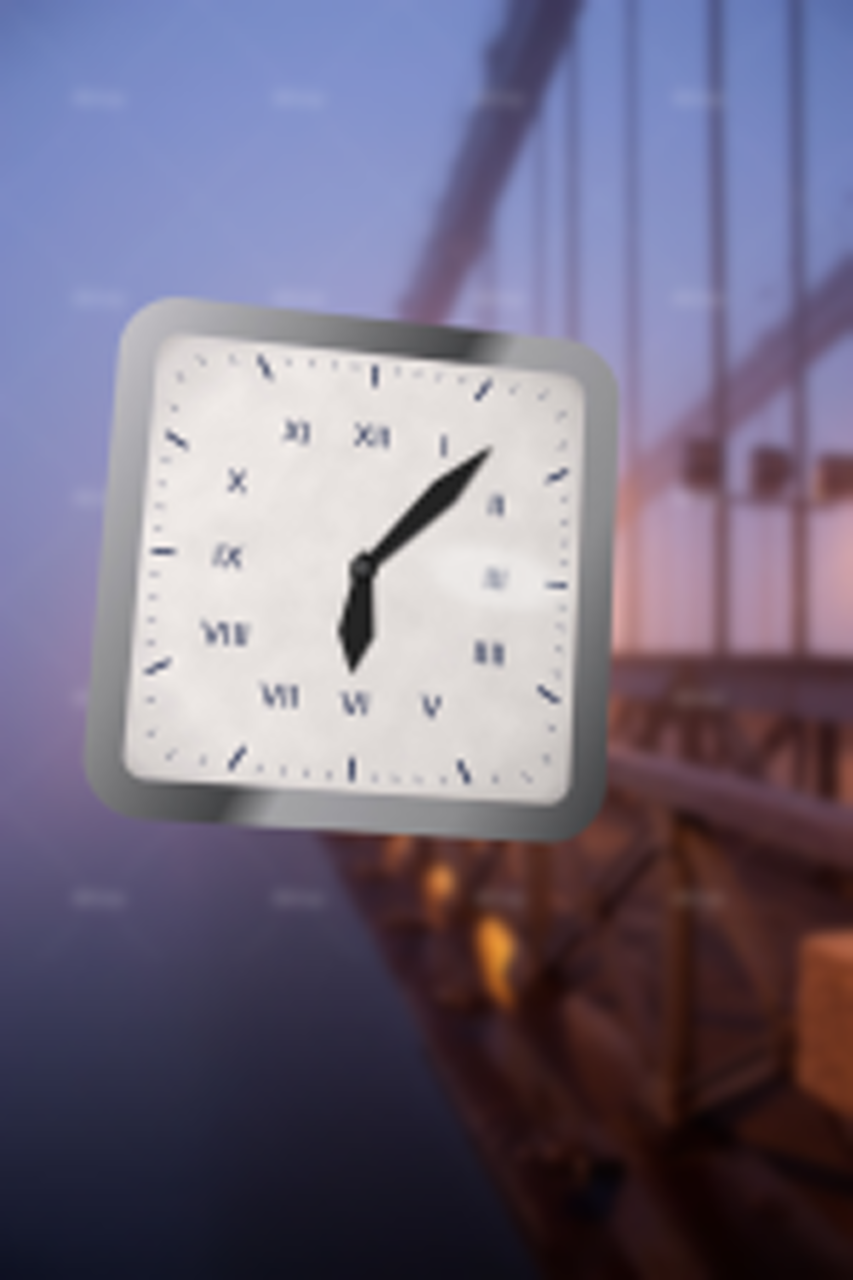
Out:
6 h 07 min
